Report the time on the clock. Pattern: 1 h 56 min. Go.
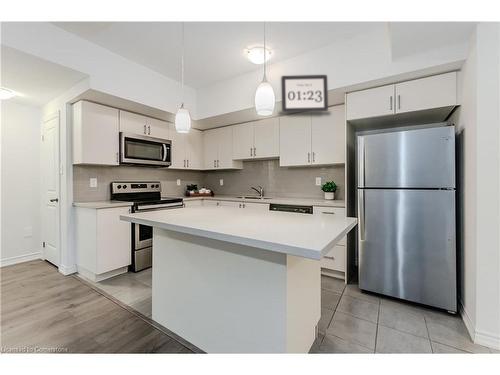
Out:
1 h 23 min
